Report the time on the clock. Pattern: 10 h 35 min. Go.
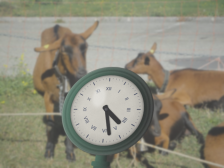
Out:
4 h 28 min
